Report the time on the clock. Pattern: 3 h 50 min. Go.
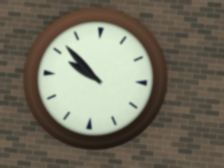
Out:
9 h 52 min
